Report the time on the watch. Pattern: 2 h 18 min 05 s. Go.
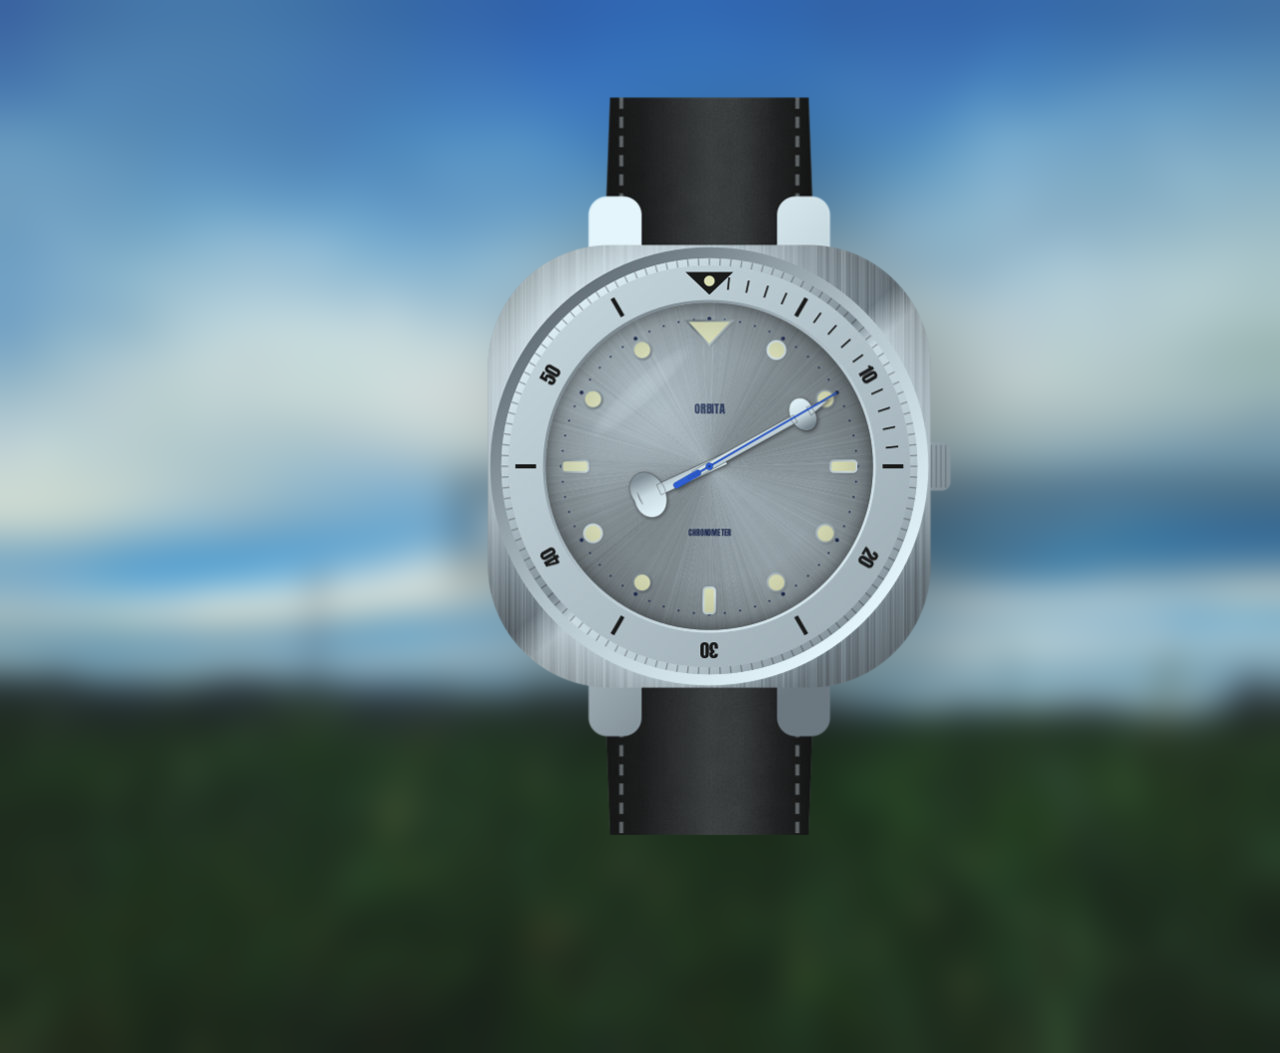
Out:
8 h 10 min 10 s
